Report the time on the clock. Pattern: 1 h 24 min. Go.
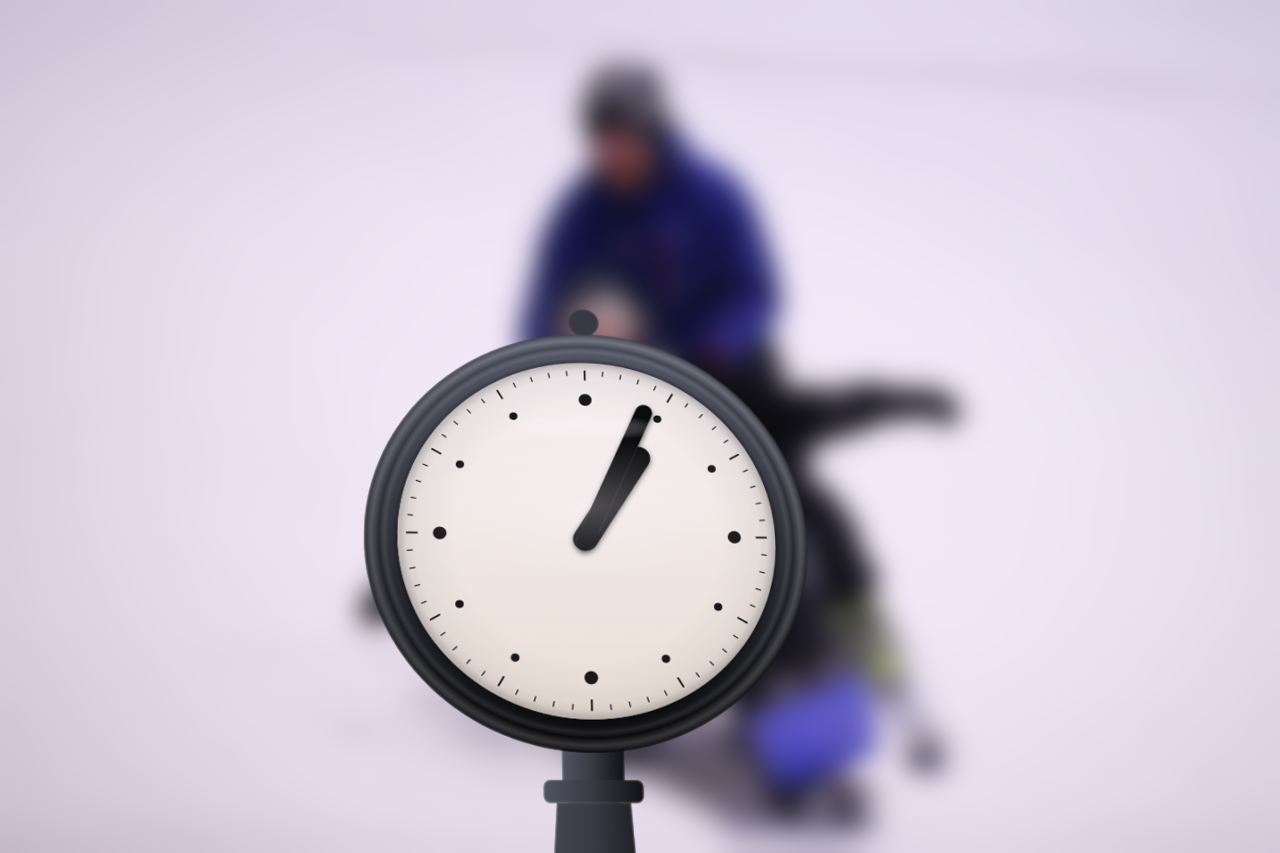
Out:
1 h 04 min
